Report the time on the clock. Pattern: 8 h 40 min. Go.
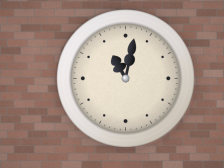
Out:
11 h 02 min
